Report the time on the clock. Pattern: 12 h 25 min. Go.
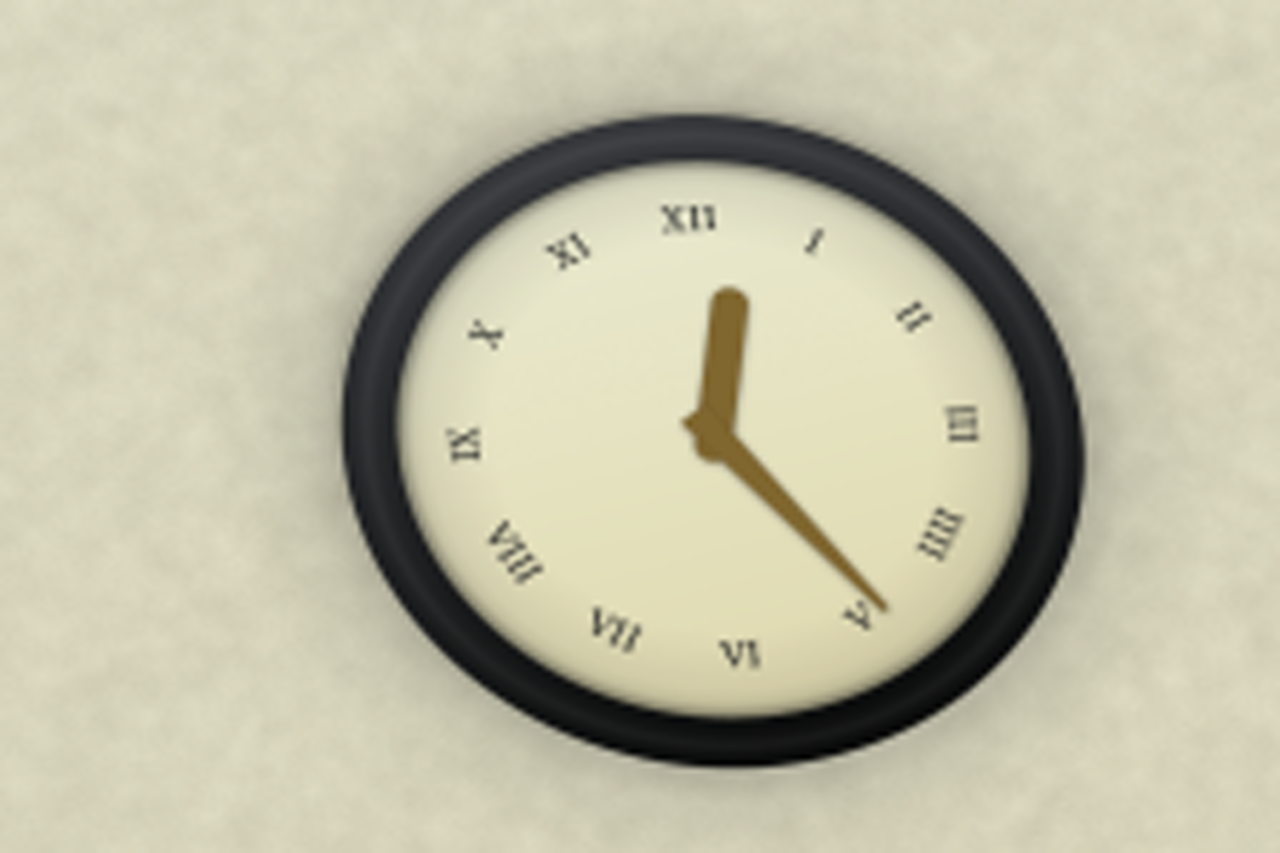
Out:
12 h 24 min
